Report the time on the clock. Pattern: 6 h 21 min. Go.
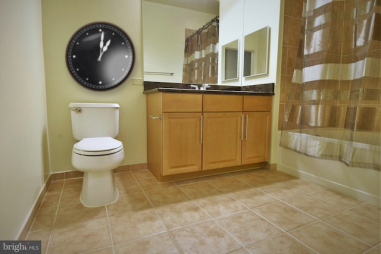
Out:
1 h 01 min
